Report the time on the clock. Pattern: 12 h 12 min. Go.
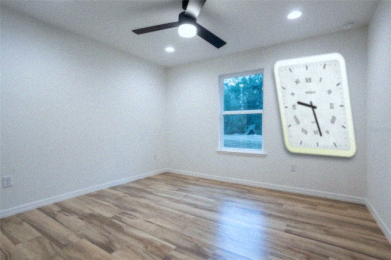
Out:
9 h 28 min
